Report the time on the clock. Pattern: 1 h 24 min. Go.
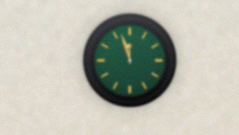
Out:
11 h 57 min
